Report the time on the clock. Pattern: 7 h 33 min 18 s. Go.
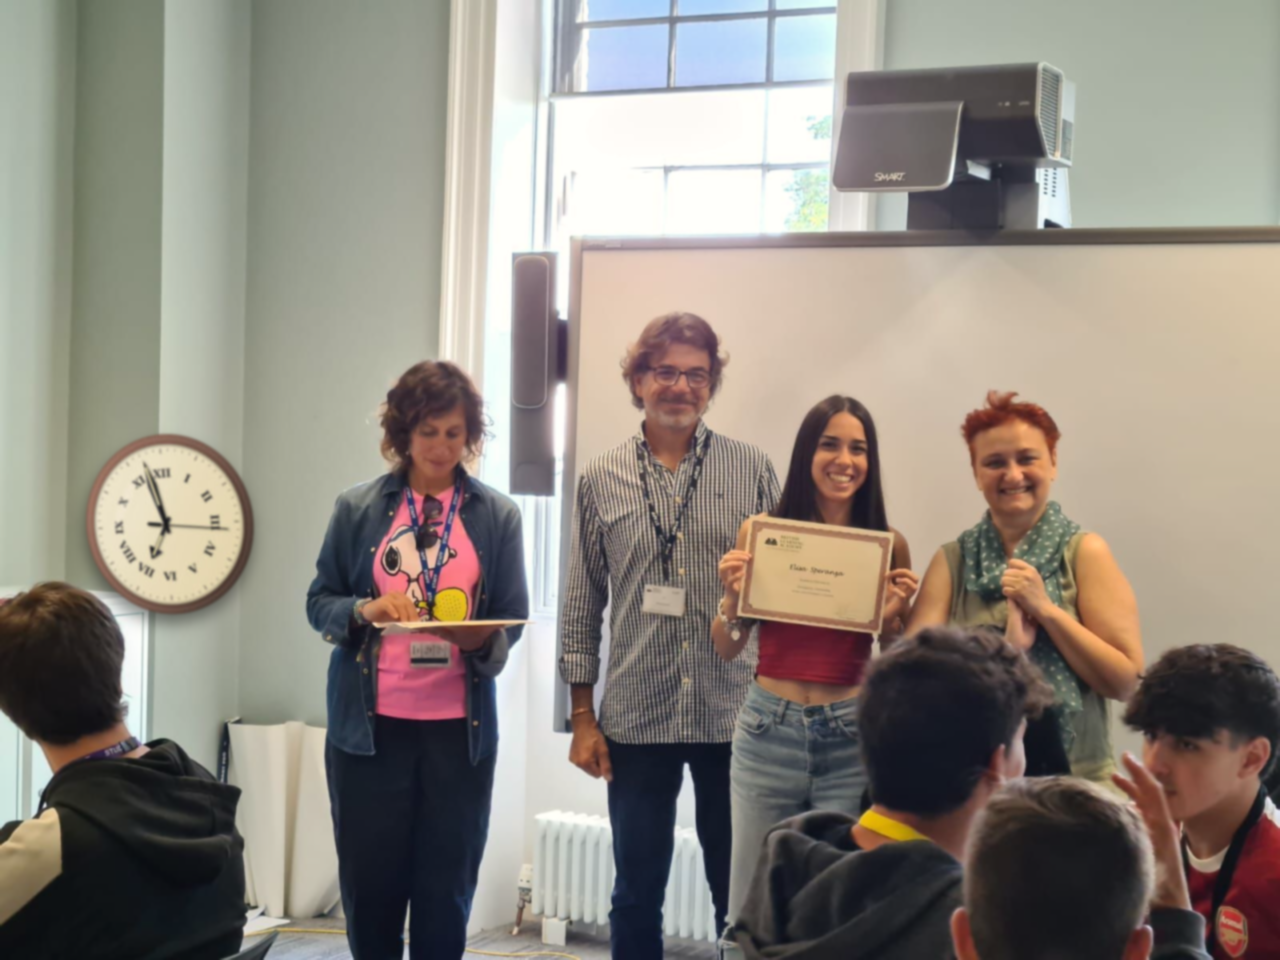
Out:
6 h 57 min 16 s
